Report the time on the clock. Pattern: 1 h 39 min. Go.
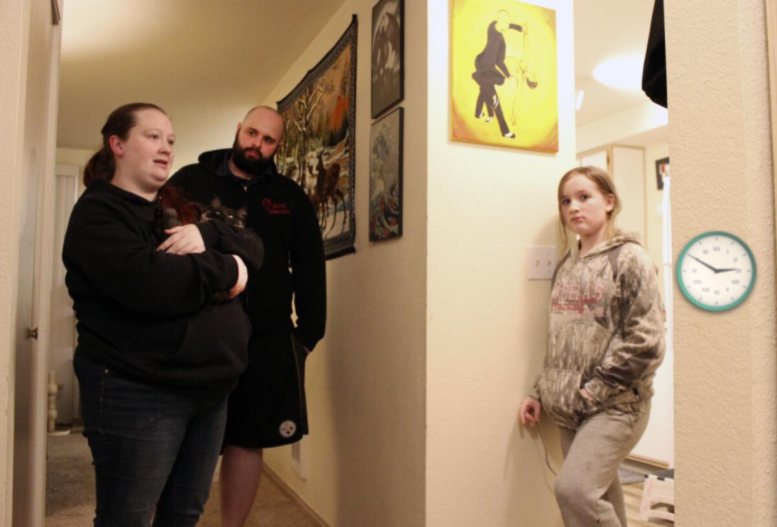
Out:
2 h 50 min
